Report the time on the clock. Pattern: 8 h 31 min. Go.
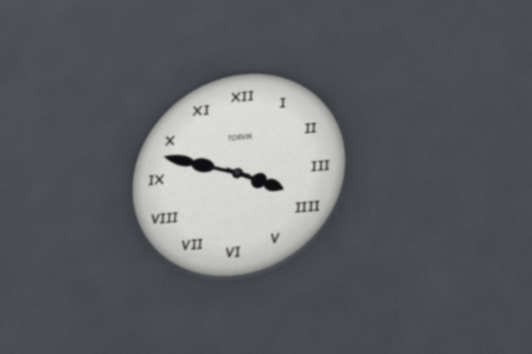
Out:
3 h 48 min
